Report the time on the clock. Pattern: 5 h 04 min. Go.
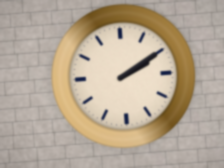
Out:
2 h 10 min
